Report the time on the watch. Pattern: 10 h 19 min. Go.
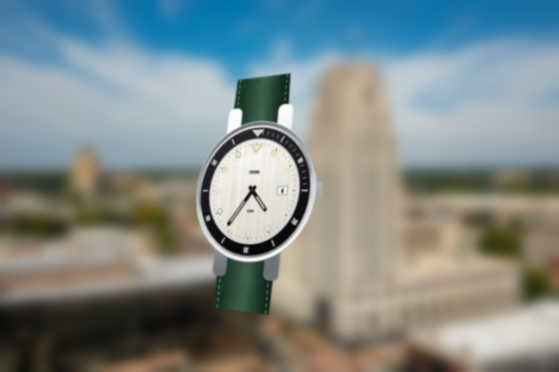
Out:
4 h 36 min
